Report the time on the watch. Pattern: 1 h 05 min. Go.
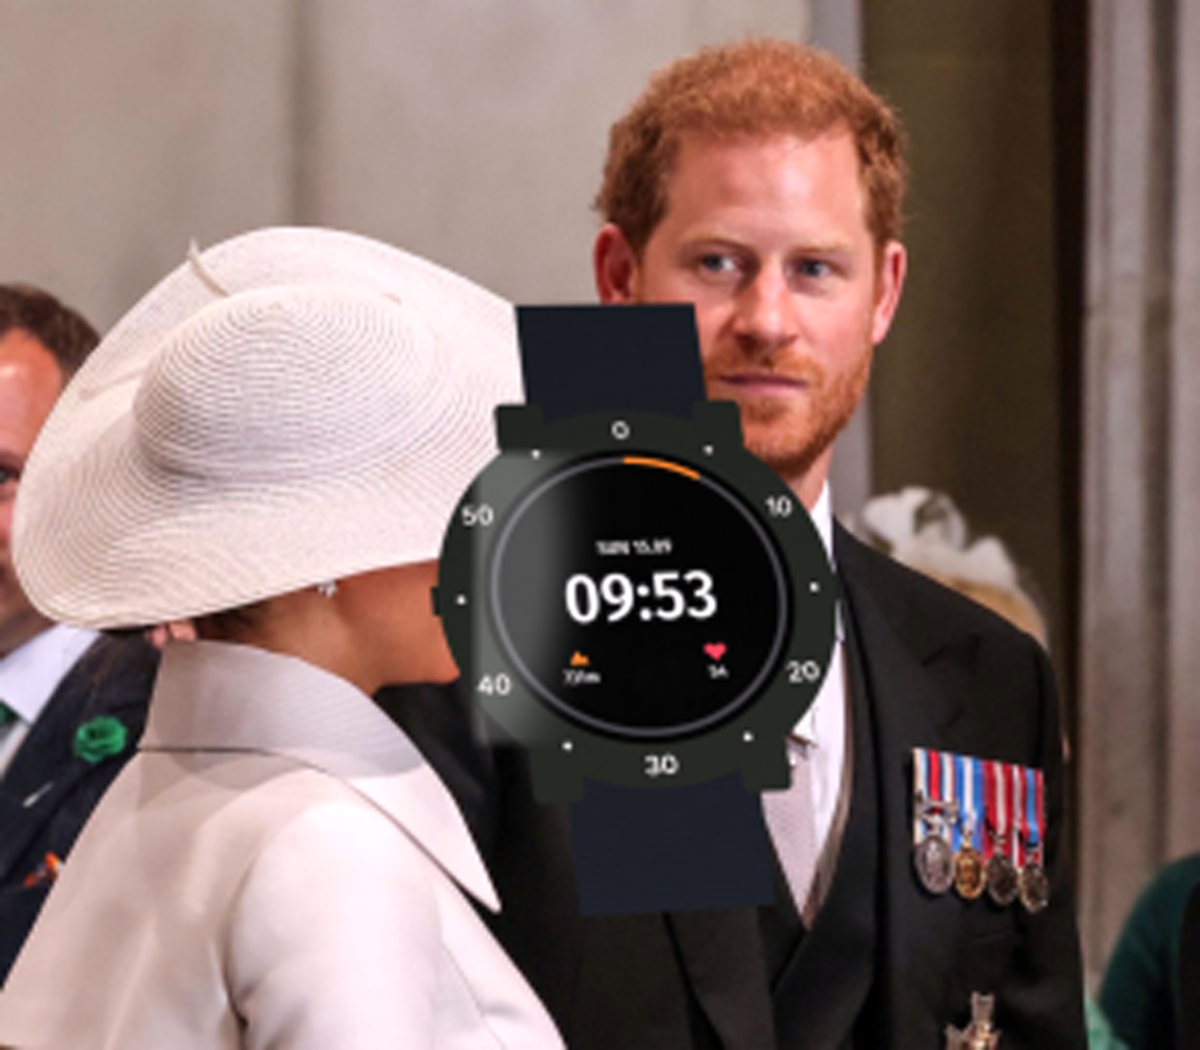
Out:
9 h 53 min
